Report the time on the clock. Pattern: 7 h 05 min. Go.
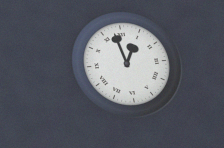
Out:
12 h 58 min
